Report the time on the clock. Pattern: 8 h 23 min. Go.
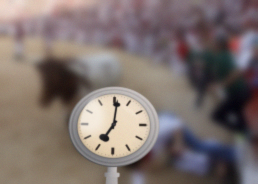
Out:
7 h 01 min
